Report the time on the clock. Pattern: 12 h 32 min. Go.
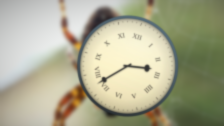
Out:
2 h 37 min
